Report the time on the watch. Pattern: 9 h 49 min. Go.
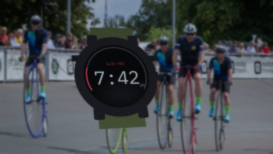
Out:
7 h 42 min
